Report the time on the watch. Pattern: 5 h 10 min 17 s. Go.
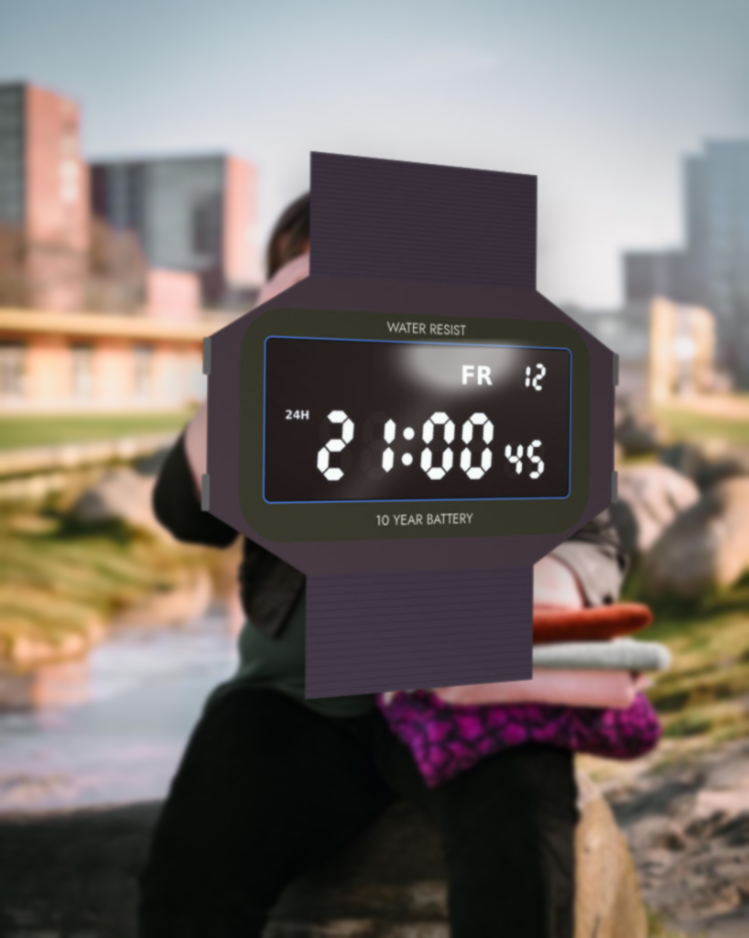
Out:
21 h 00 min 45 s
